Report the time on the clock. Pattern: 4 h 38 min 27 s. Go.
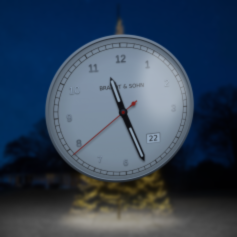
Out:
11 h 26 min 39 s
